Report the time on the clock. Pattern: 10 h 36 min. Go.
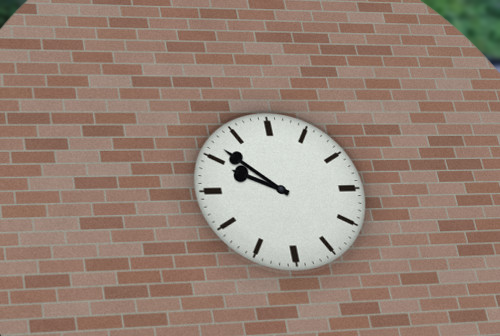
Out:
9 h 52 min
